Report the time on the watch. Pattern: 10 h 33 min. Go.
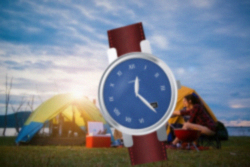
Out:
12 h 24 min
